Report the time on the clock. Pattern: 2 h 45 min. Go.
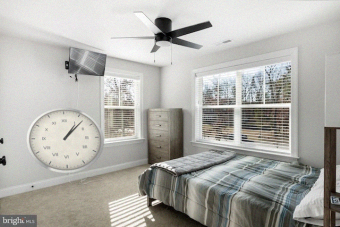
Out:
1 h 07 min
